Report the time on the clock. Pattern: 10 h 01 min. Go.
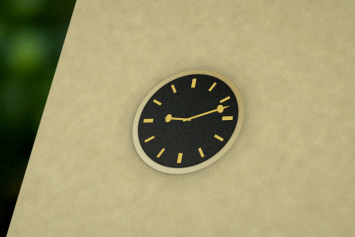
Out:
9 h 12 min
